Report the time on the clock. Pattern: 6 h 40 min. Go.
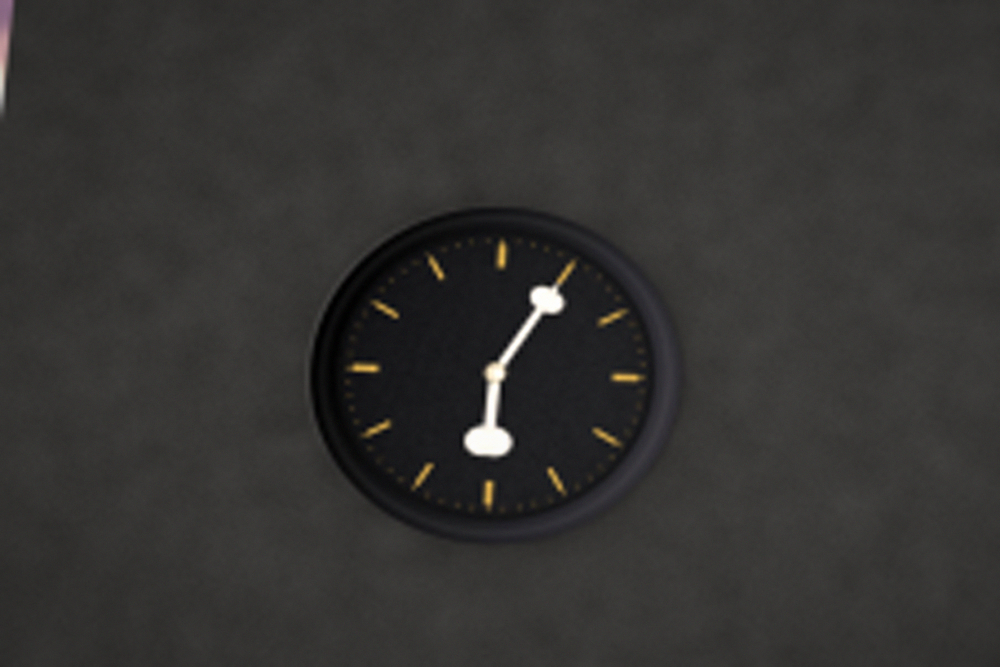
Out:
6 h 05 min
